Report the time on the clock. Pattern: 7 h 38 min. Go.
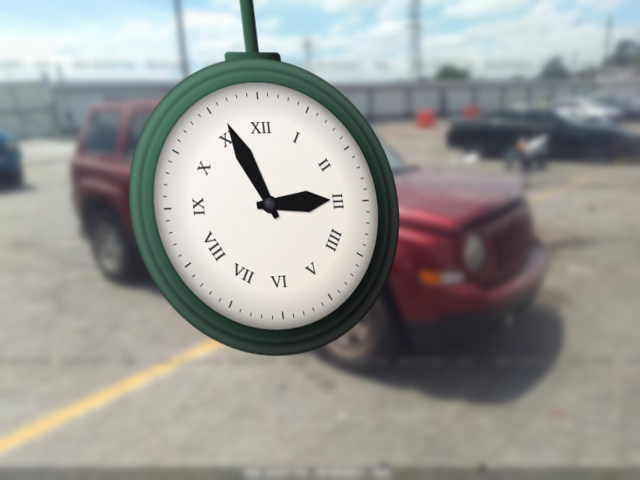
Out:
2 h 56 min
